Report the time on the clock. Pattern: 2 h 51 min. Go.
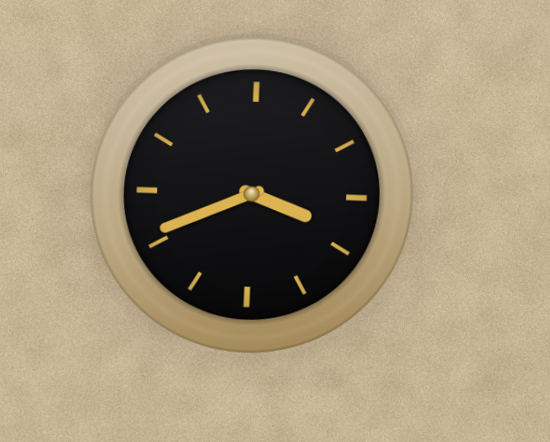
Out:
3 h 41 min
